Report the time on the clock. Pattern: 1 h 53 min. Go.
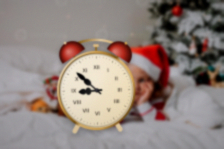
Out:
8 h 52 min
